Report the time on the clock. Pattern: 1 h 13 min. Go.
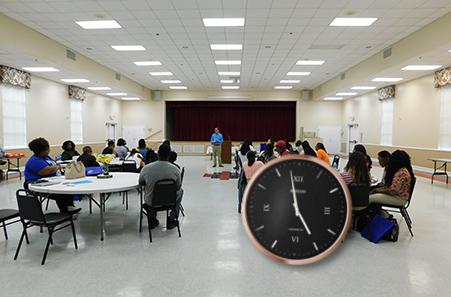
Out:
4 h 58 min
